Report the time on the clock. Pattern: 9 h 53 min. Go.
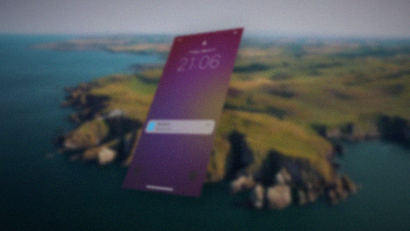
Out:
21 h 06 min
